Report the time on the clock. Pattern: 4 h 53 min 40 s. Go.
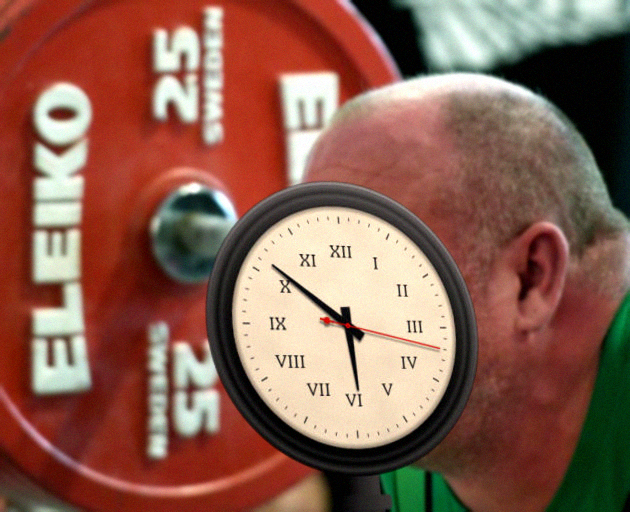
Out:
5 h 51 min 17 s
